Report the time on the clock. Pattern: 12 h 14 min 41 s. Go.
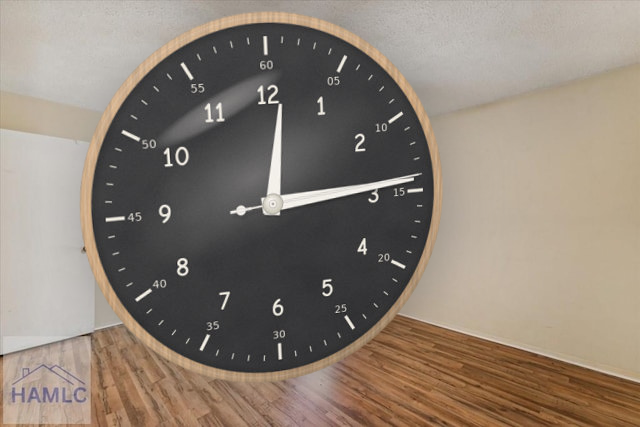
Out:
12 h 14 min 14 s
